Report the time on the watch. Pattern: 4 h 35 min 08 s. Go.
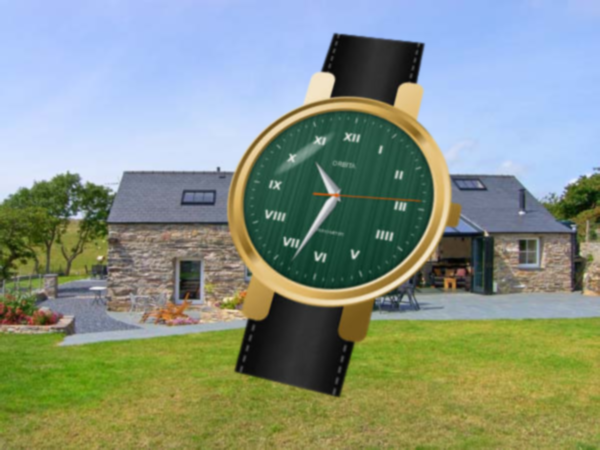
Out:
10 h 33 min 14 s
